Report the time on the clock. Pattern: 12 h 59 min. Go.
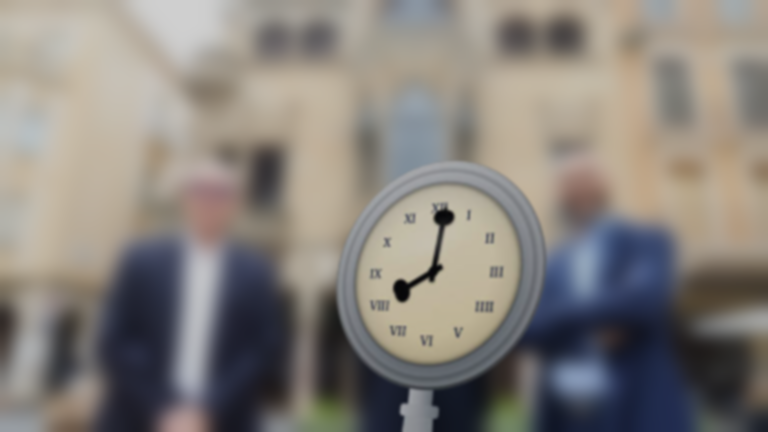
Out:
8 h 01 min
